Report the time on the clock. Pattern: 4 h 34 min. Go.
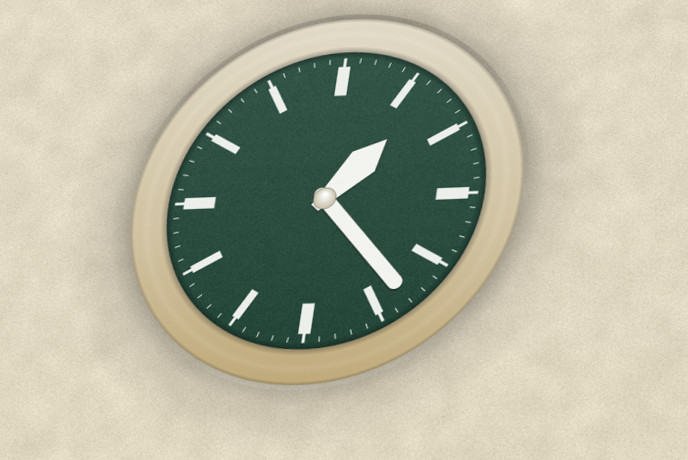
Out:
1 h 23 min
